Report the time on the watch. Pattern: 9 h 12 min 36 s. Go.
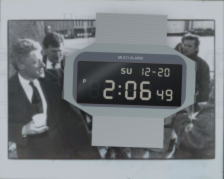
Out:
2 h 06 min 49 s
